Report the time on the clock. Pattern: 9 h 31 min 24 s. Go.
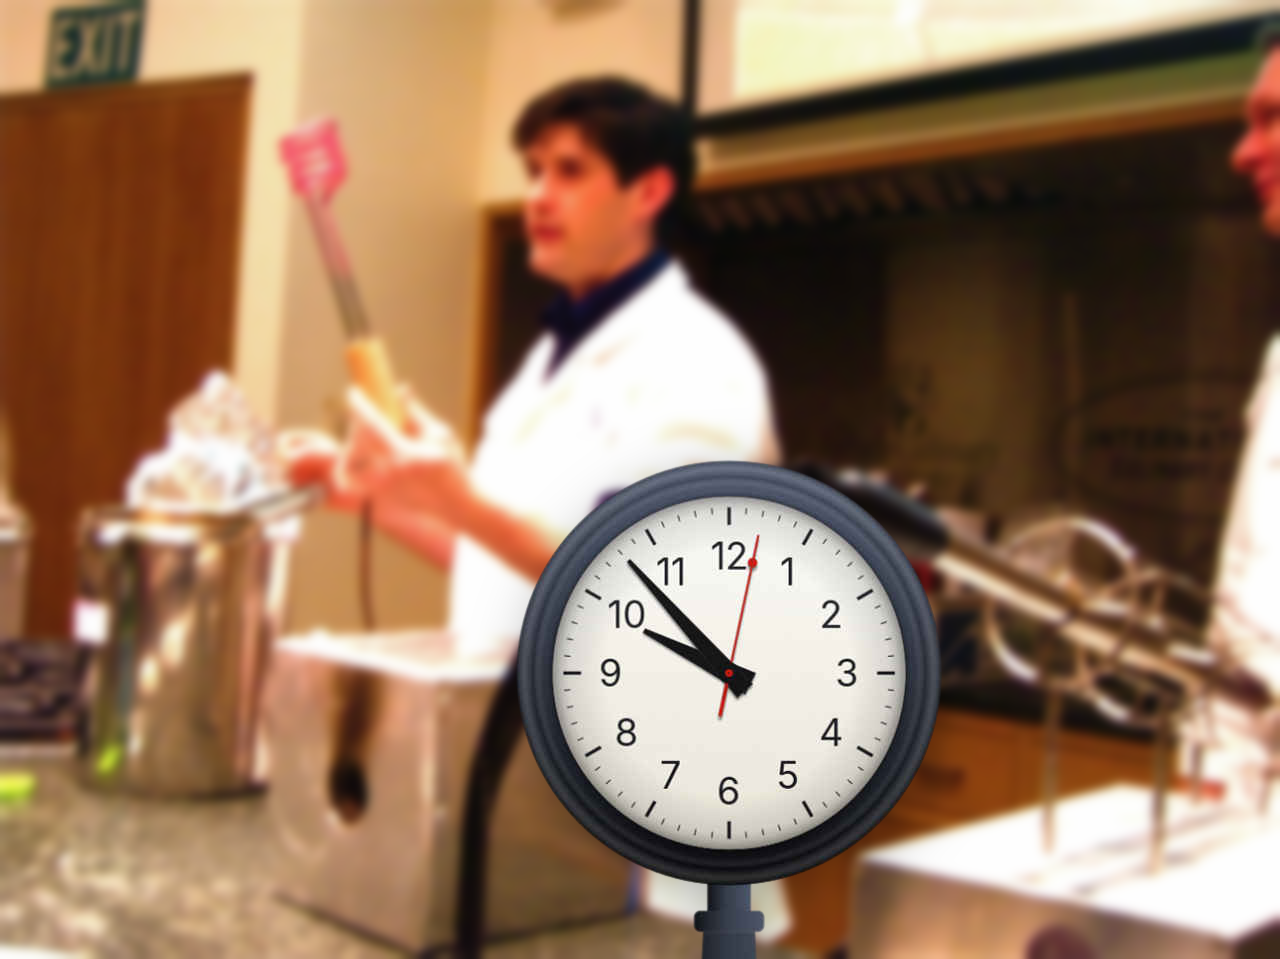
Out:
9 h 53 min 02 s
